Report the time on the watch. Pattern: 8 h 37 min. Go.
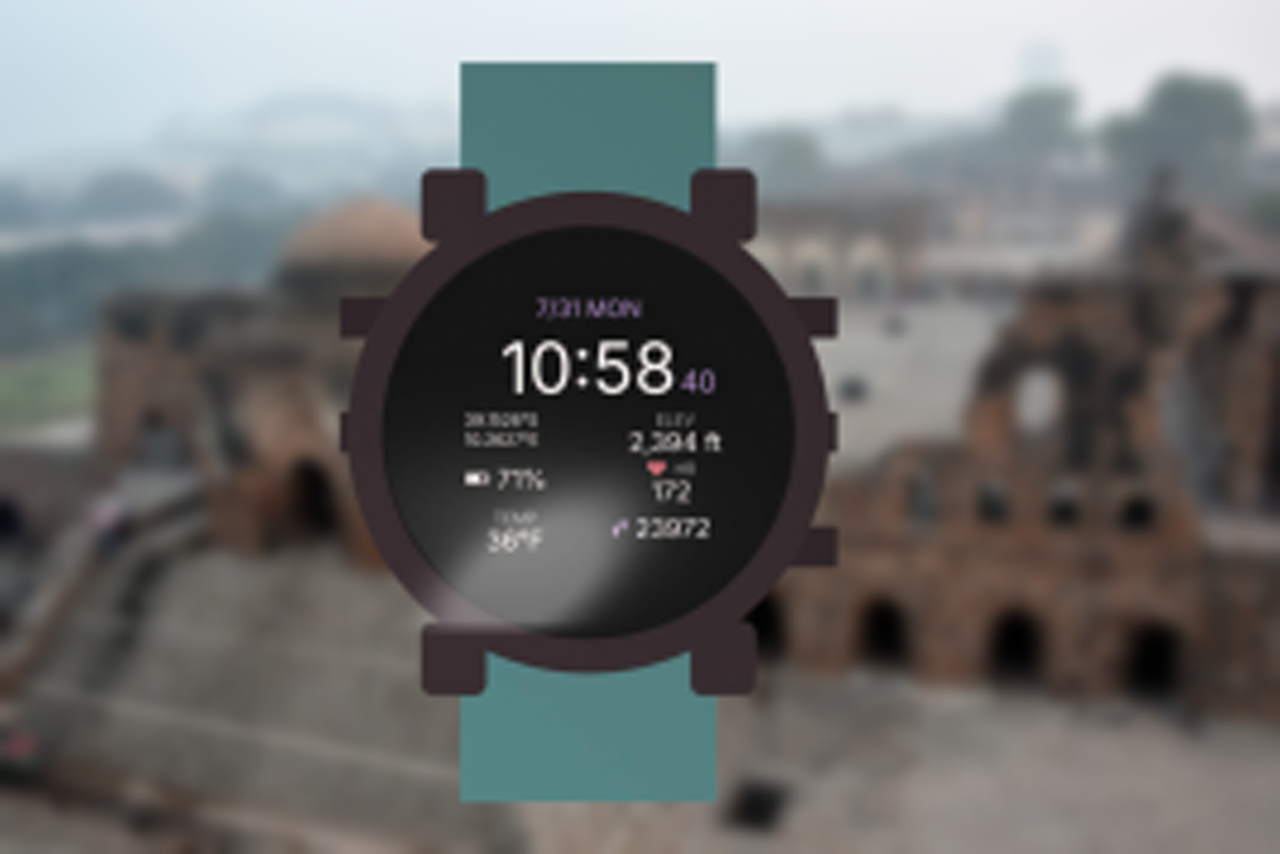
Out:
10 h 58 min
